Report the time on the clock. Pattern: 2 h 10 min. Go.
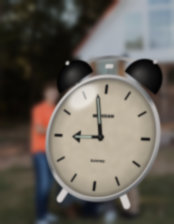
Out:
8 h 58 min
